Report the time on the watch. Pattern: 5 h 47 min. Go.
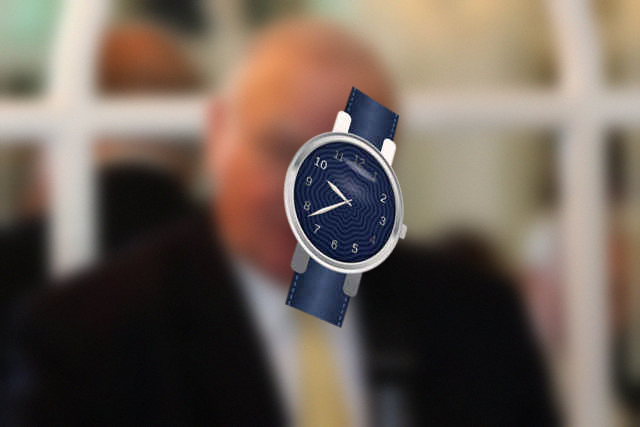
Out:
9 h 38 min
